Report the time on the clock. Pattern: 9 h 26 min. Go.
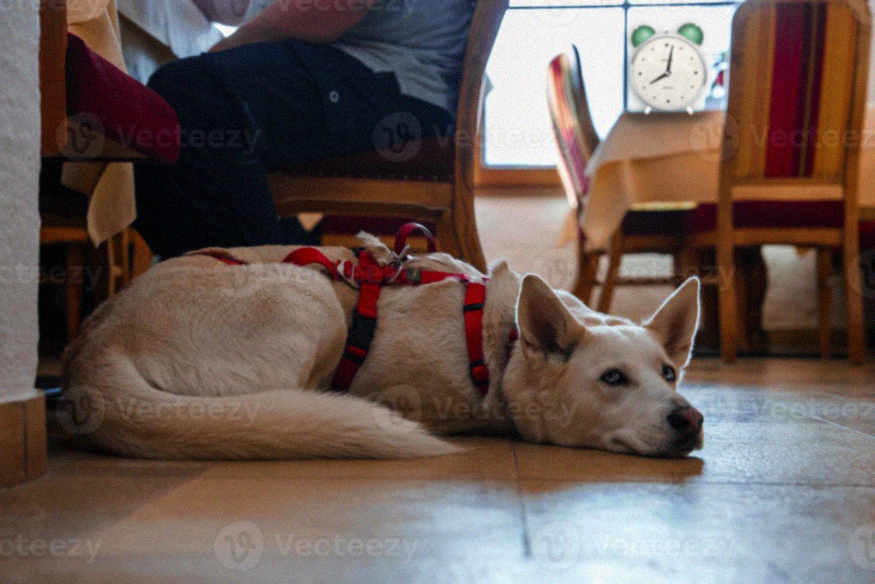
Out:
8 h 02 min
